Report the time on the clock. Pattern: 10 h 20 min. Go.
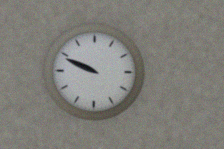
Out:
9 h 49 min
